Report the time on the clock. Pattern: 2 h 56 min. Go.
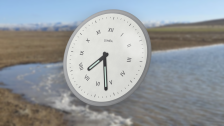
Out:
7 h 27 min
